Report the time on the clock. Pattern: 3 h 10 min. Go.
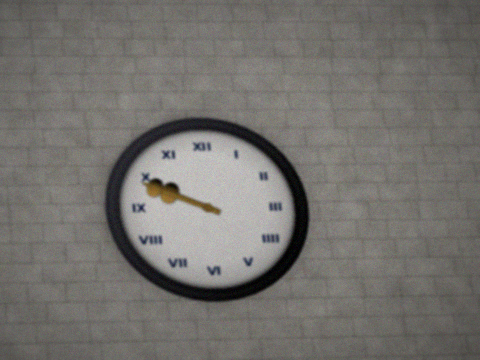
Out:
9 h 49 min
